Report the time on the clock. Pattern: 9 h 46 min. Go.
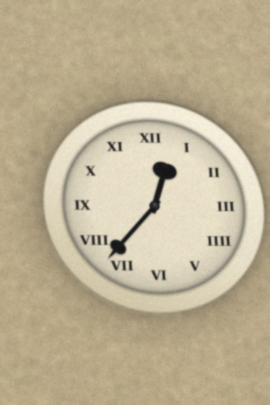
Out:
12 h 37 min
